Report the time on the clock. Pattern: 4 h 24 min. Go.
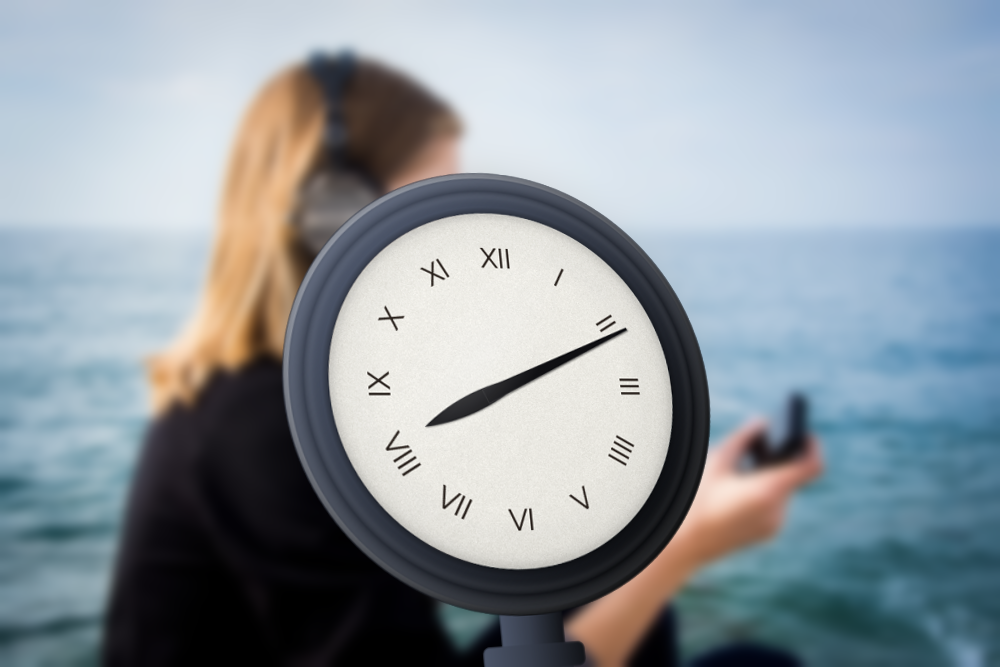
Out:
8 h 11 min
